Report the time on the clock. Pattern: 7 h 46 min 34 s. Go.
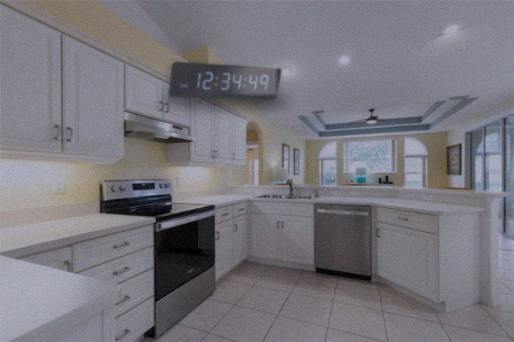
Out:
12 h 34 min 49 s
